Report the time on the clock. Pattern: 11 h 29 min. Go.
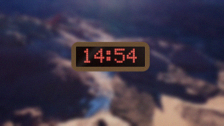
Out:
14 h 54 min
